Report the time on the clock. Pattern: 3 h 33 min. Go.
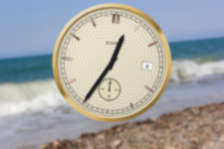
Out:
12 h 35 min
